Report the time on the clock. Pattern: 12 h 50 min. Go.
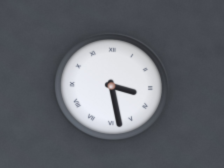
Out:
3 h 28 min
